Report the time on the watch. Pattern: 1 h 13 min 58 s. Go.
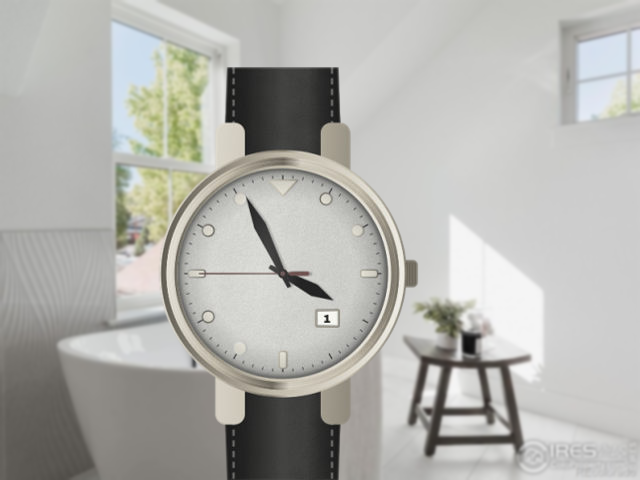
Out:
3 h 55 min 45 s
